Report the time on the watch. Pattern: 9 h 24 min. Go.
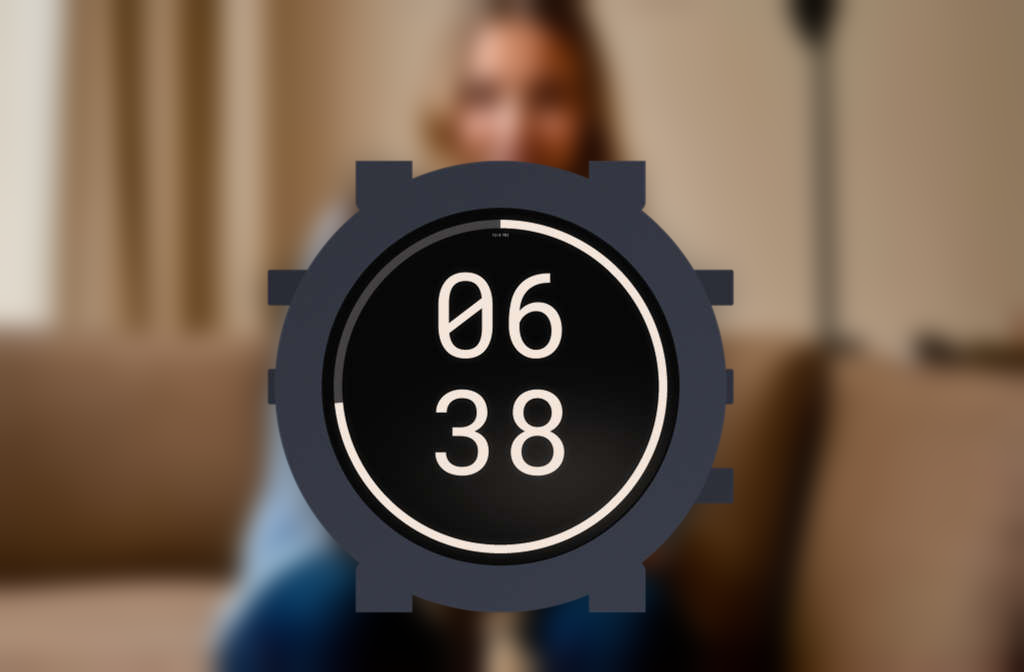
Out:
6 h 38 min
